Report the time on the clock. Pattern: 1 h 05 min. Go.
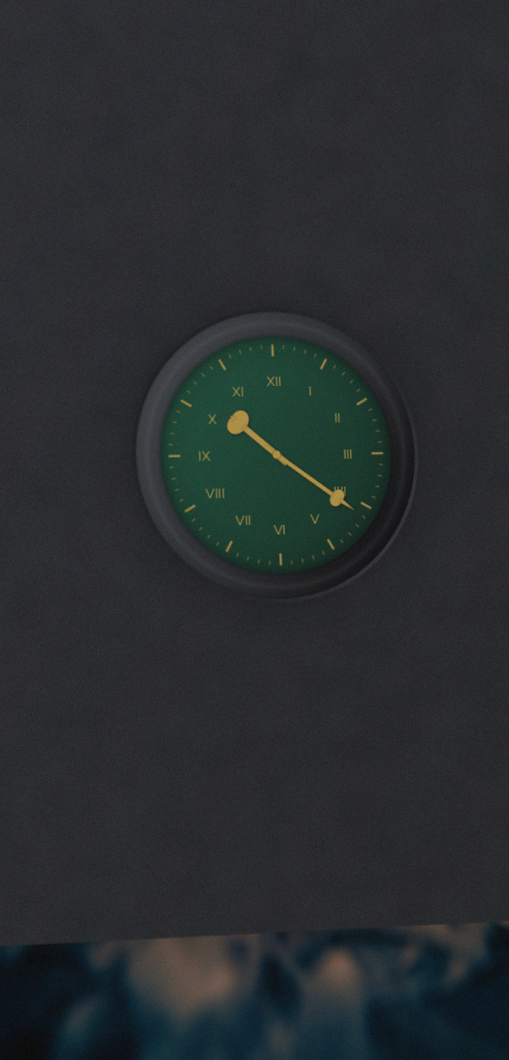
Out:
10 h 21 min
